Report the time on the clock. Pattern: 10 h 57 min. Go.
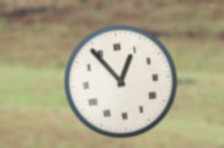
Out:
12 h 54 min
